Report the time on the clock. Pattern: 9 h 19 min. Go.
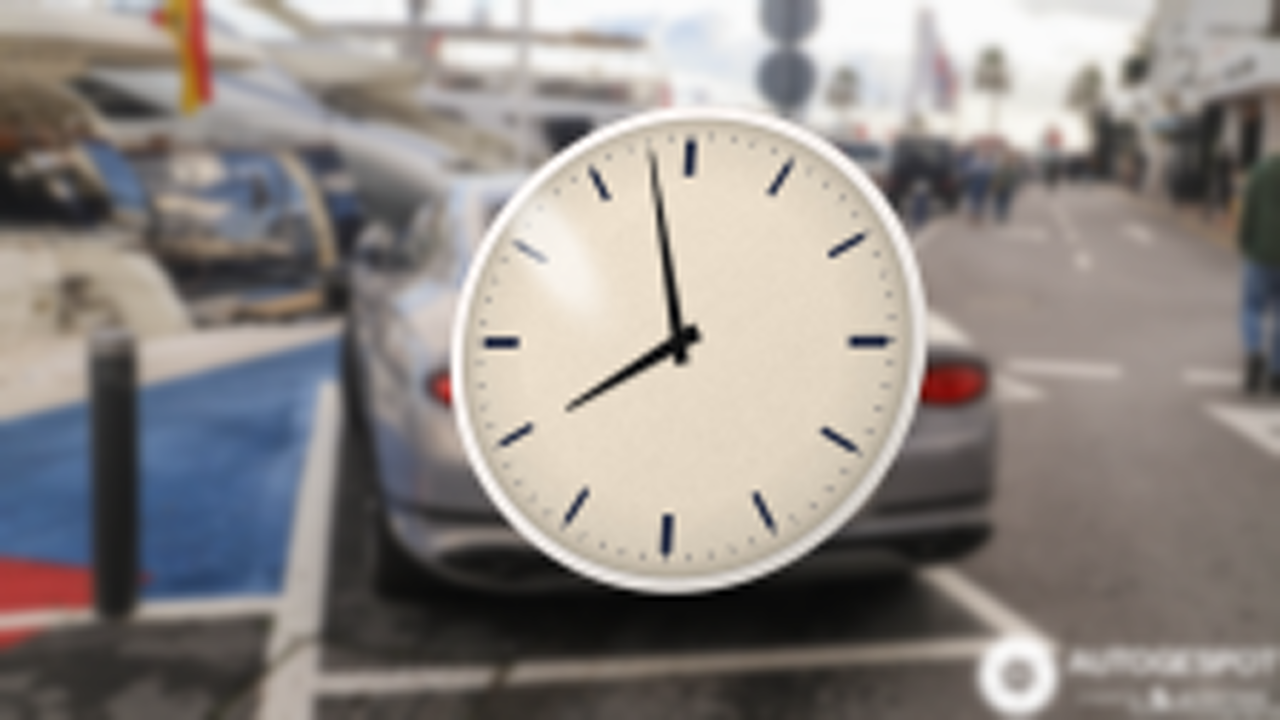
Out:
7 h 58 min
